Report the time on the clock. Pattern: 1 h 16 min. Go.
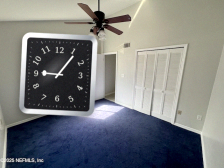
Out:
9 h 06 min
